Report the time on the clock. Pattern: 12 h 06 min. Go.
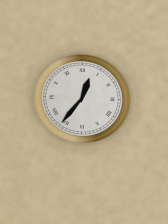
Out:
12 h 36 min
